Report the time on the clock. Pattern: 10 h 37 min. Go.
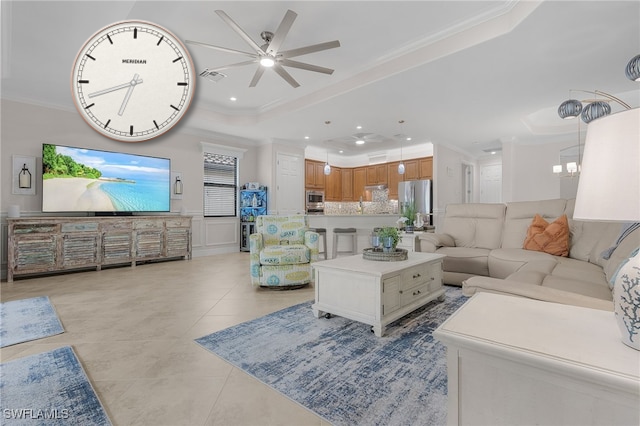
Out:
6 h 42 min
